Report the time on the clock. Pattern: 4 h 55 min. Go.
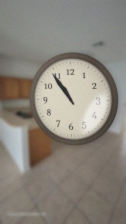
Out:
10 h 54 min
